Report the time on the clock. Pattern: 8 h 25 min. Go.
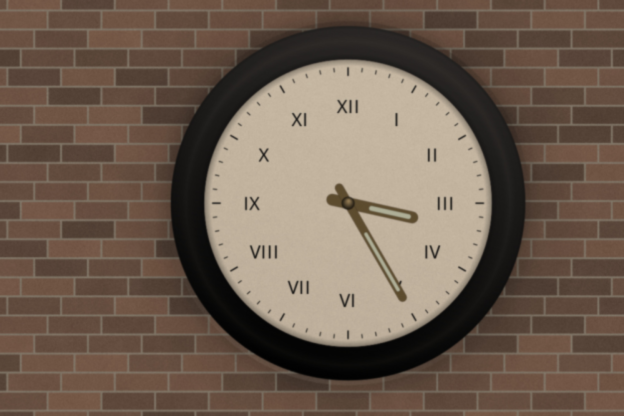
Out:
3 h 25 min
